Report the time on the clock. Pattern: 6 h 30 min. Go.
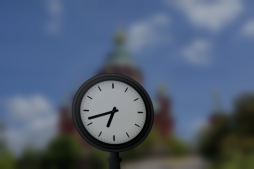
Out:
6 h 42 min
